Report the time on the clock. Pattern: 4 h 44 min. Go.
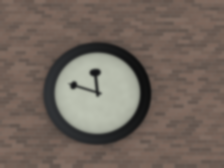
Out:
11 h 48 min
